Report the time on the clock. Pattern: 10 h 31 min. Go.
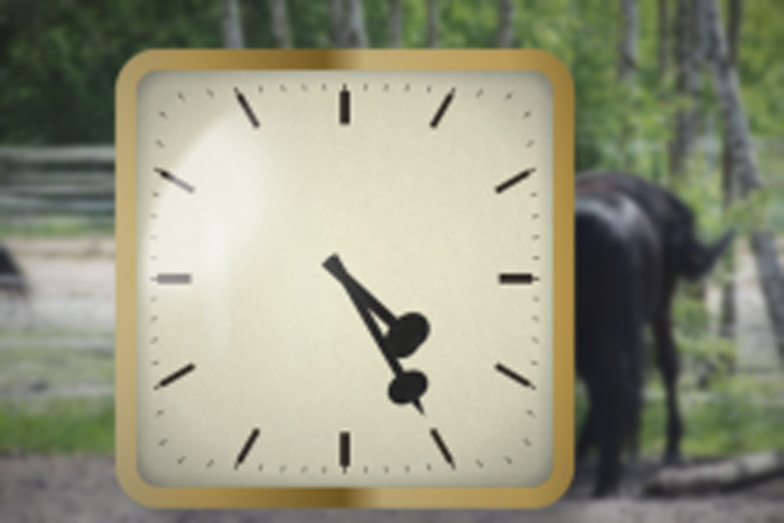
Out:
4 h 25 min
